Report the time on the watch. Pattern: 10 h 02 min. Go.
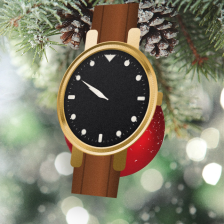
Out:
9 h 50 min
